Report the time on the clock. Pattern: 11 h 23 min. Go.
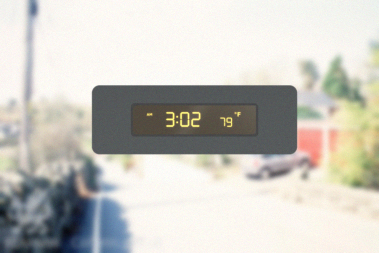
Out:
3 h 02 min
